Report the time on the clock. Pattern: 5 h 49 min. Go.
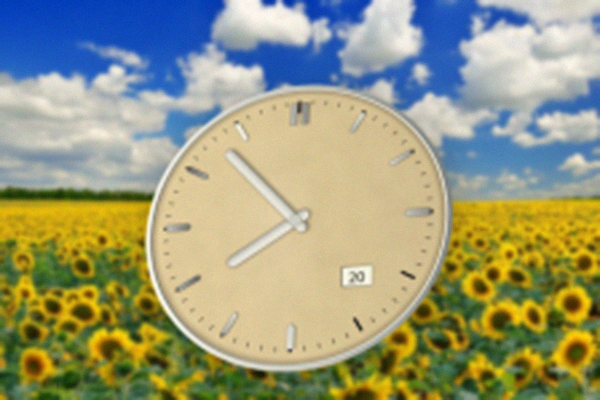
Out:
7 h 53 min
